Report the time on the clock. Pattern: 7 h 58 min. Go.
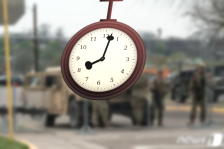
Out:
8 h 02 min
